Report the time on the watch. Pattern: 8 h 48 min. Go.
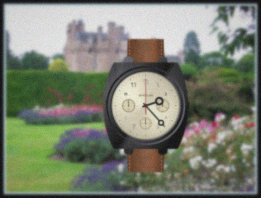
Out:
2 h 23 min
